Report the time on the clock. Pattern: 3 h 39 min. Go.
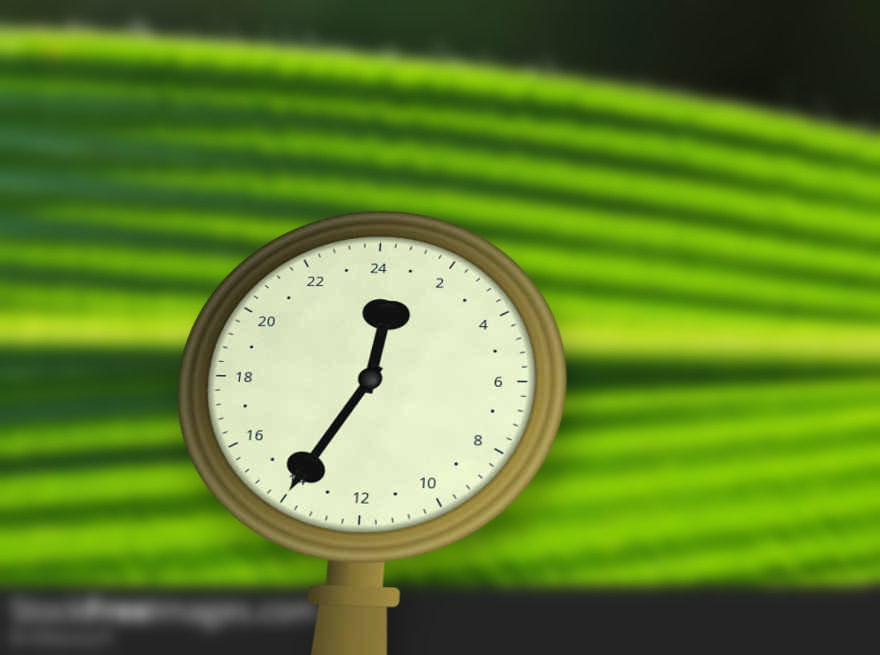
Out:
0 h 35 min
